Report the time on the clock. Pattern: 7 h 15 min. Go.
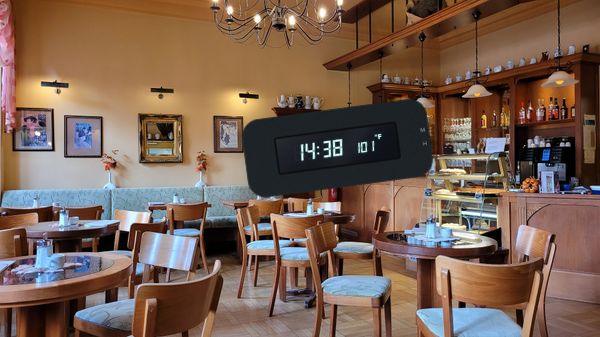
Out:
14 h 38 min
